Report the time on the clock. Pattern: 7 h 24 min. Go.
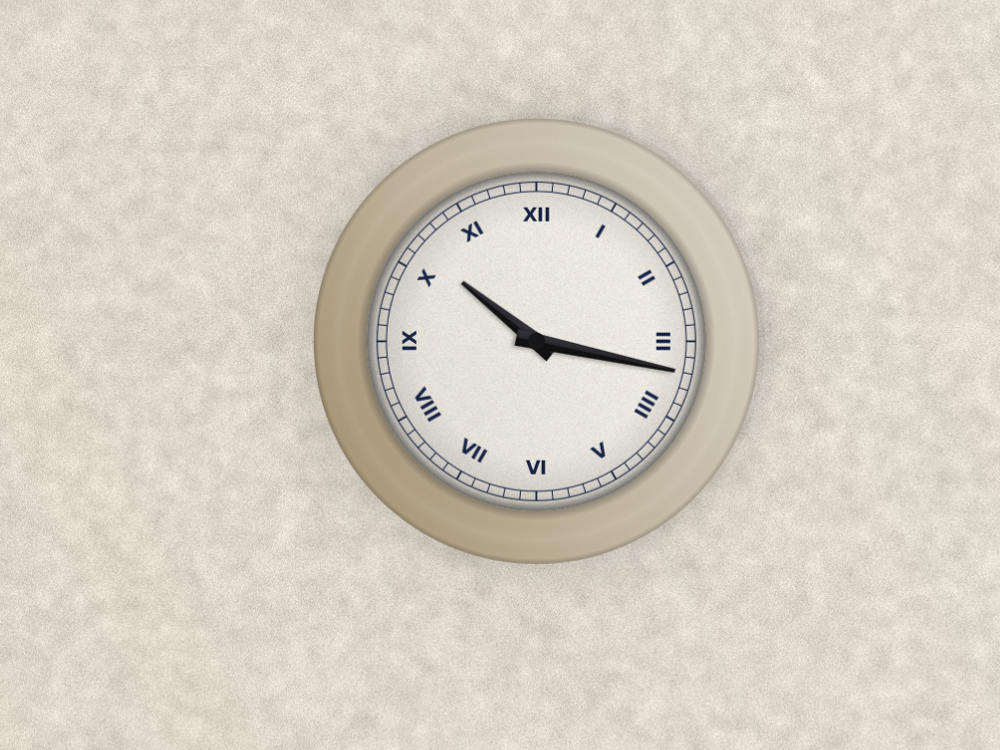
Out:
10 h 17 min
